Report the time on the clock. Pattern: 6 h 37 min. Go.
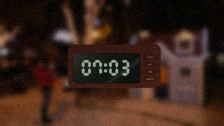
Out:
7 h 03 min
